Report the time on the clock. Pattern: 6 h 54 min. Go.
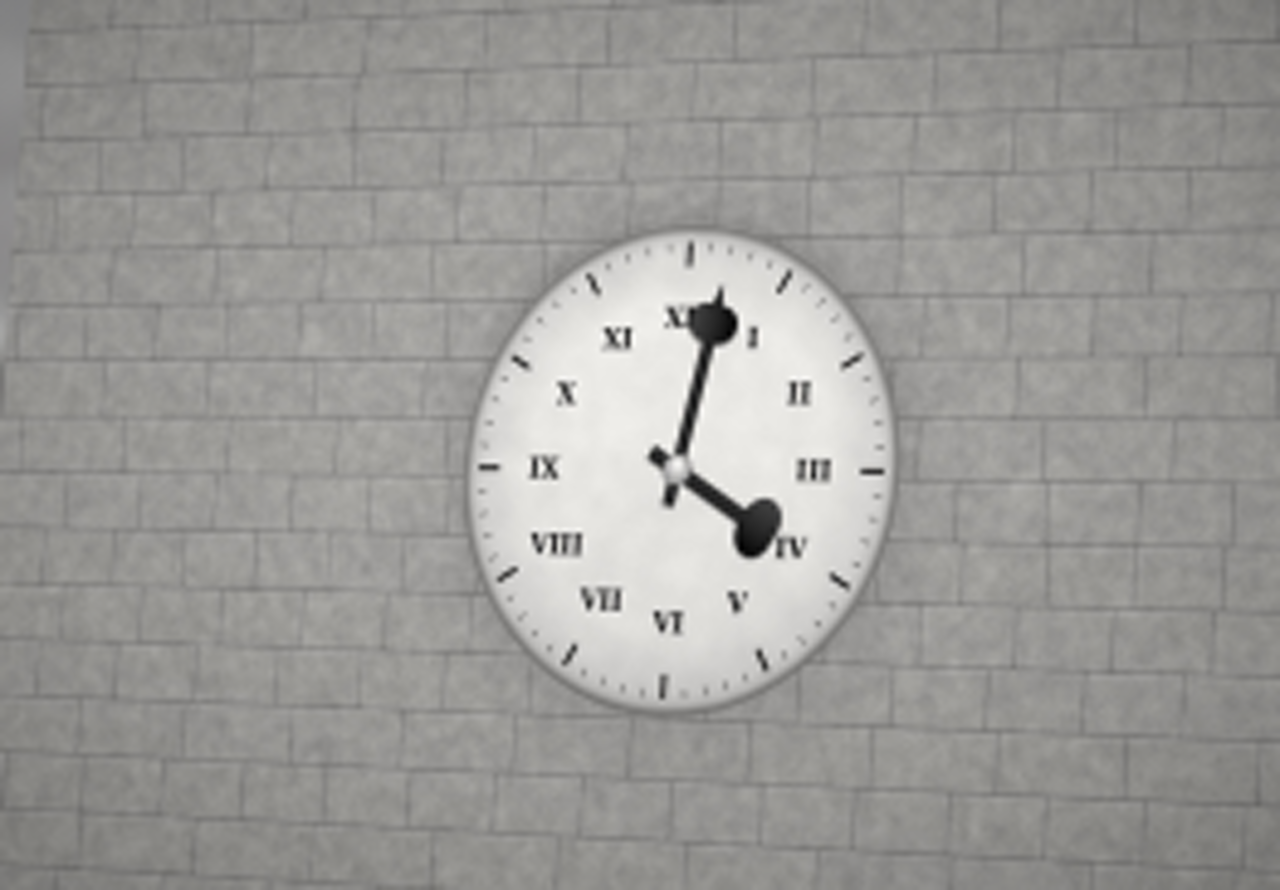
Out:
4 h 02 min
